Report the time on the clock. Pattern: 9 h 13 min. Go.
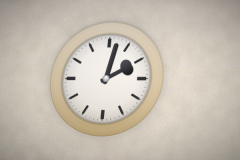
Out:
2 h 02 min
